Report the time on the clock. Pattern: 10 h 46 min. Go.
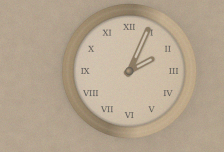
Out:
2 h 04 min
